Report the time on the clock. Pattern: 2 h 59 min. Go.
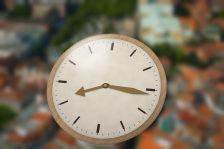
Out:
8 h 16 min
